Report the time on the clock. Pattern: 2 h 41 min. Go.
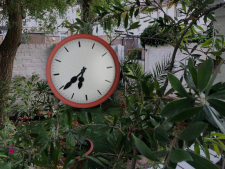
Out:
6 h 39 min
